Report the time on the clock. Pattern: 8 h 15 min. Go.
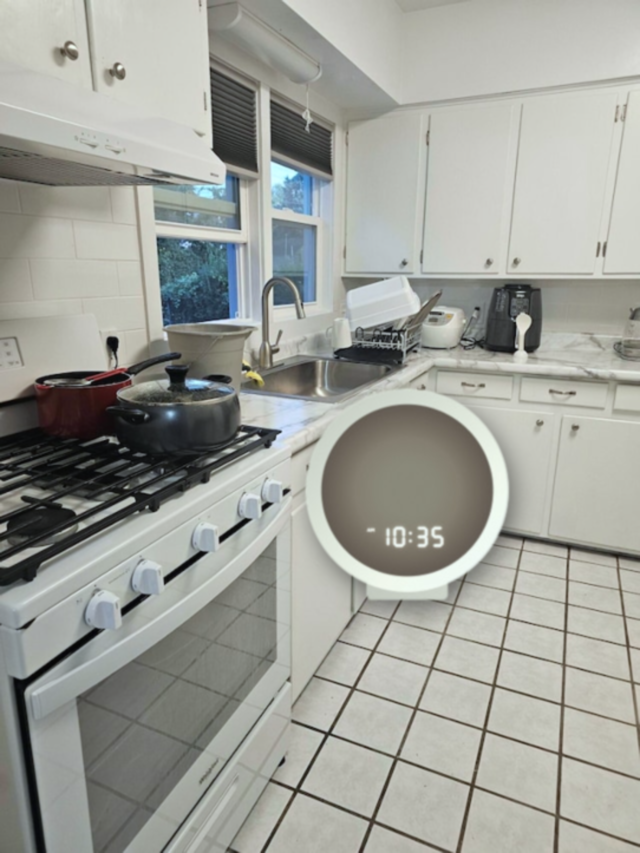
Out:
10 h 35 min
